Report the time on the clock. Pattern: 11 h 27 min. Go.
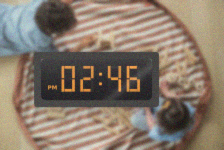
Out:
2 h 46 min
